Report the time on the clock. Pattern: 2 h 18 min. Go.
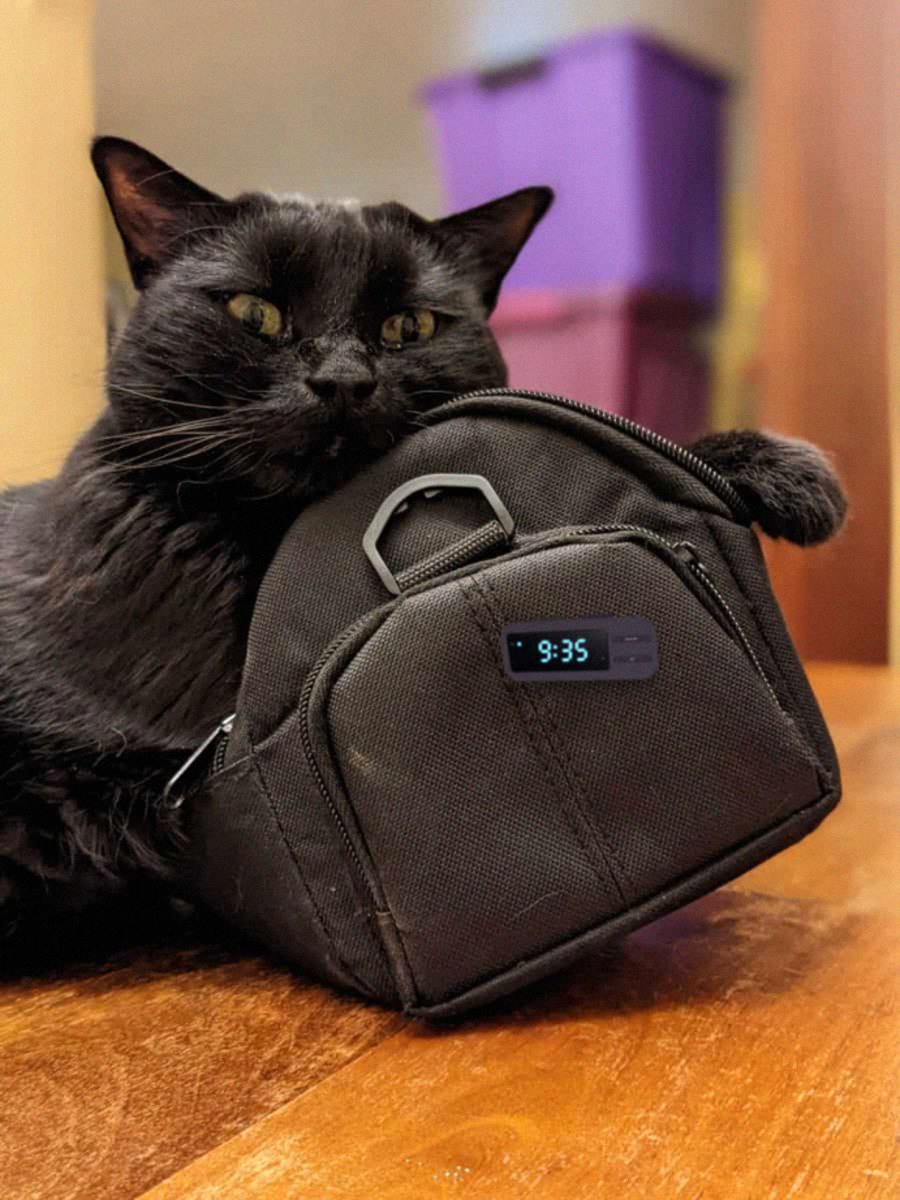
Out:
9 h 35 min
